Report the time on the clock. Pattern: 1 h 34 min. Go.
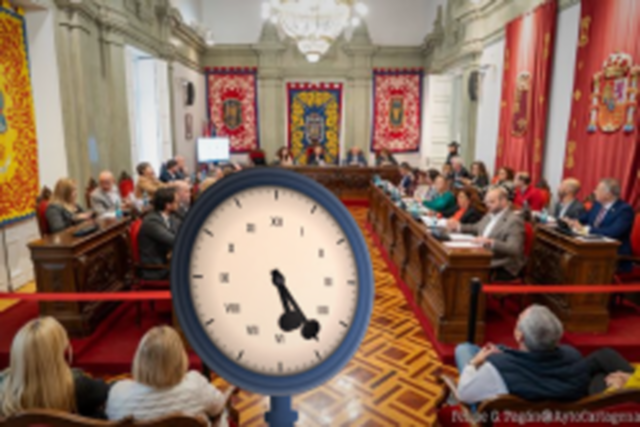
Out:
5 h 24 min
